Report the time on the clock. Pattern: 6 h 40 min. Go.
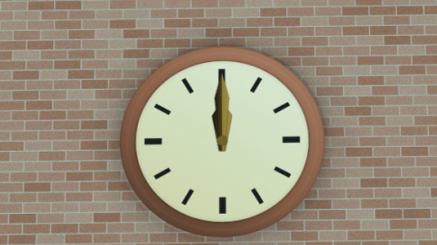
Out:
12 h 00 min
